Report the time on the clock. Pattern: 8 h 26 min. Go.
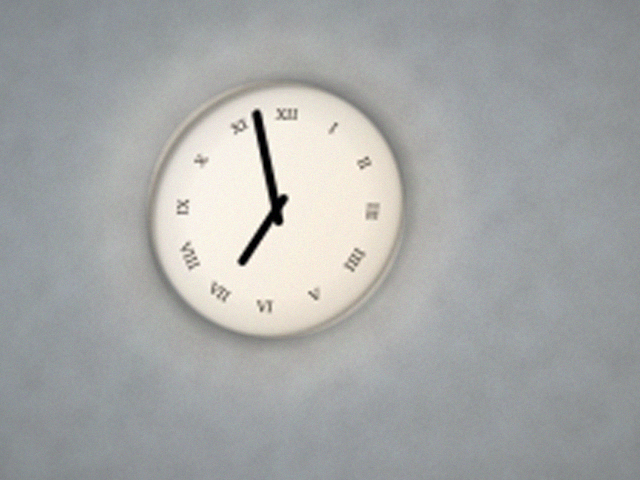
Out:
6 h 57 min
